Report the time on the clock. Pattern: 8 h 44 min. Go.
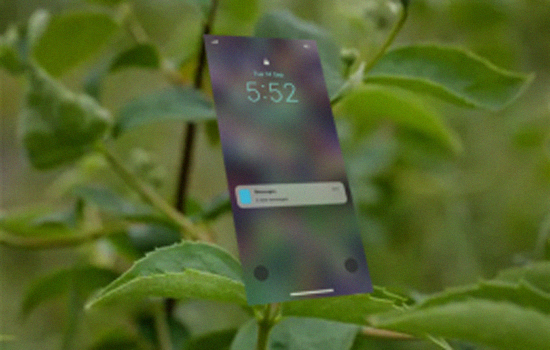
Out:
5 h 52 min
